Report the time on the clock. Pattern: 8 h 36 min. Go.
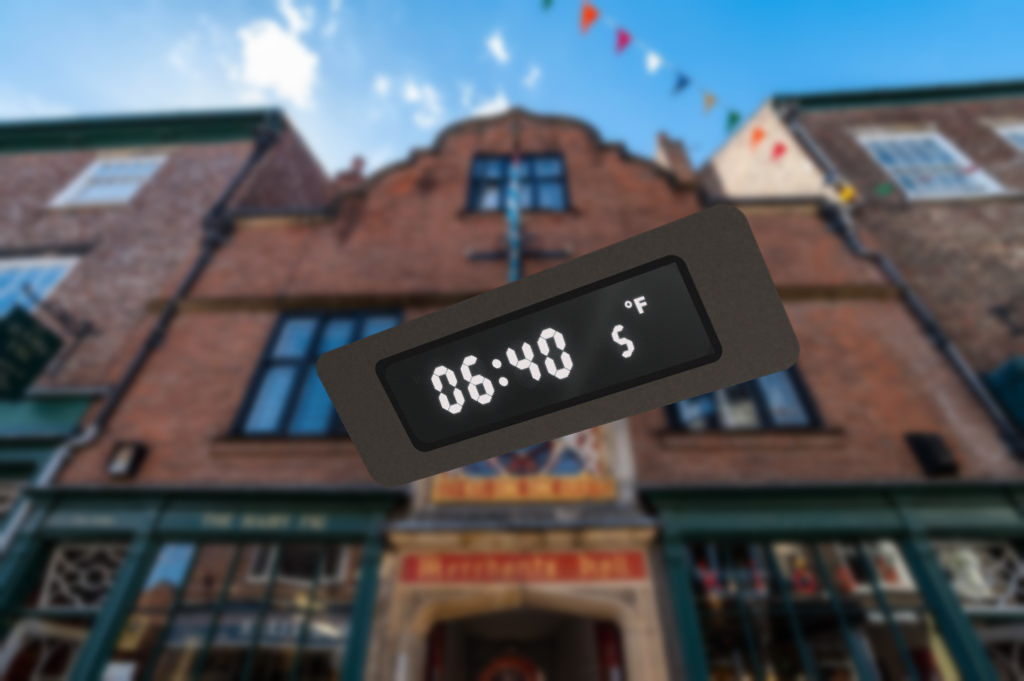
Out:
6 h 40 min
